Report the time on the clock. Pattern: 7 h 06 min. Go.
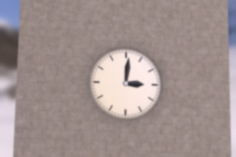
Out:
3 h 01 min
